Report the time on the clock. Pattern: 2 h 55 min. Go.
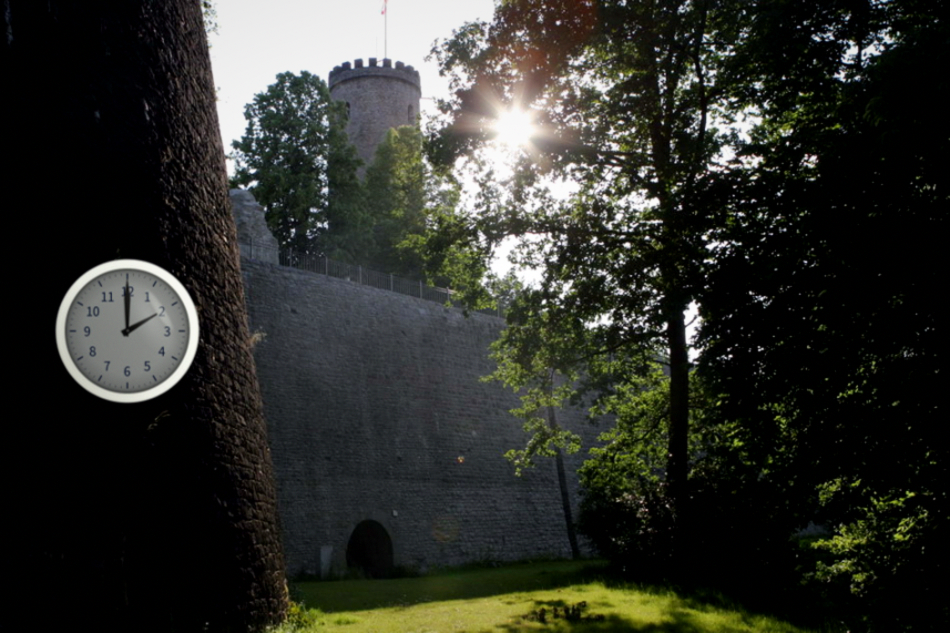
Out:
2 h 00 min
